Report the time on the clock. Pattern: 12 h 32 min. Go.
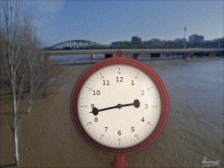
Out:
2 h 43 min
